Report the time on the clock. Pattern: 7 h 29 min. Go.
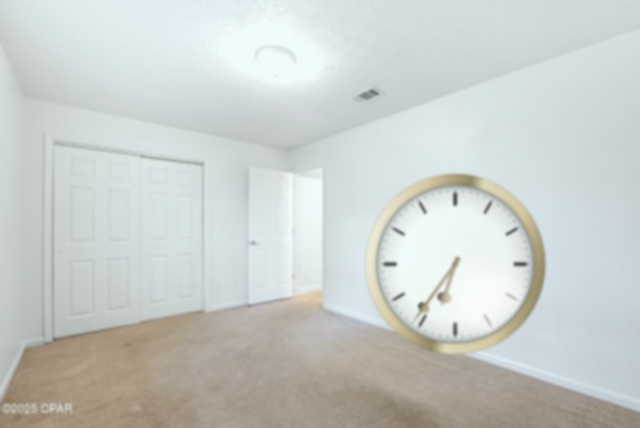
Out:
6 h 36 min
